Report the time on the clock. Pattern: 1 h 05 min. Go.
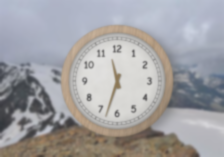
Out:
11 h 33 min
